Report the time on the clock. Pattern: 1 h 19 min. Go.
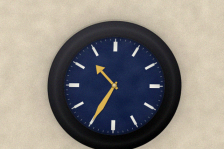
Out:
10 h 35 min
